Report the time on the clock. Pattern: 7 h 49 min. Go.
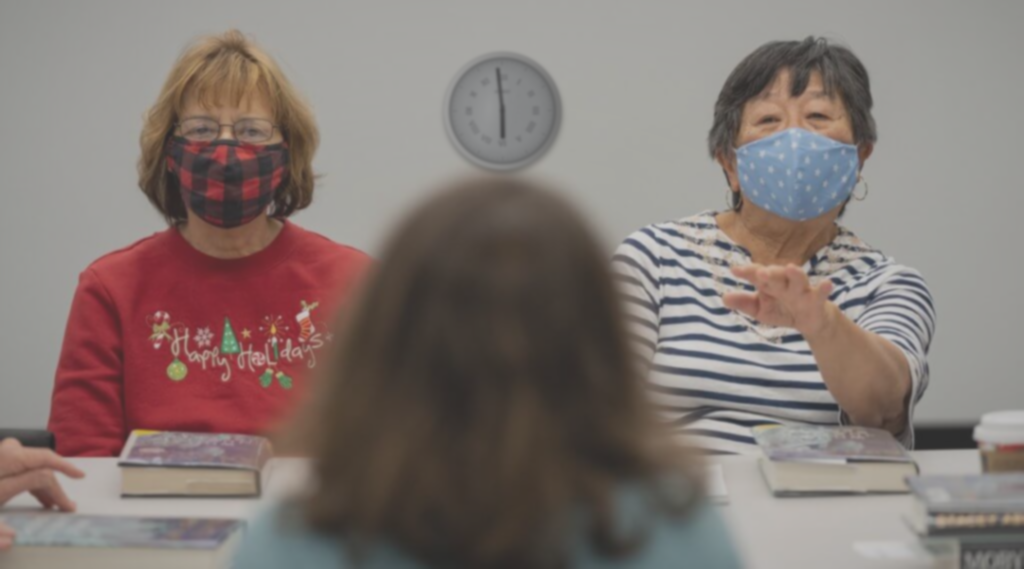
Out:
5 h 59 min
